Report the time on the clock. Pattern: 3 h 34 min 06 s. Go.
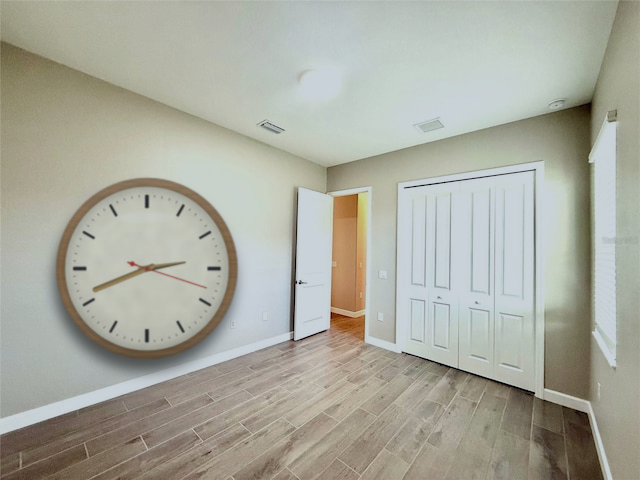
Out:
2 h 41 min 18 s
